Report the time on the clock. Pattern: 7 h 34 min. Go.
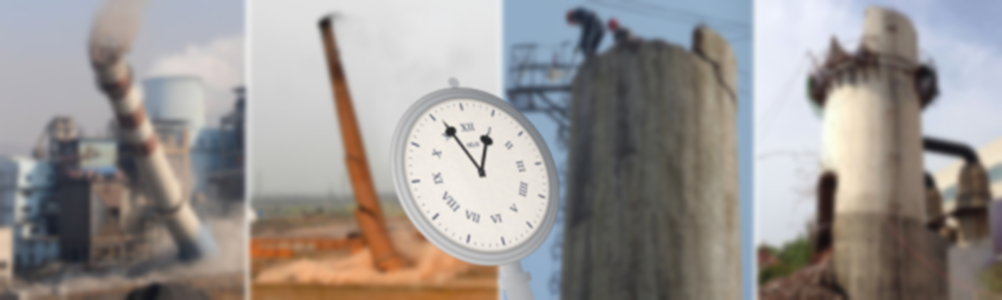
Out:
12 h 56 min
